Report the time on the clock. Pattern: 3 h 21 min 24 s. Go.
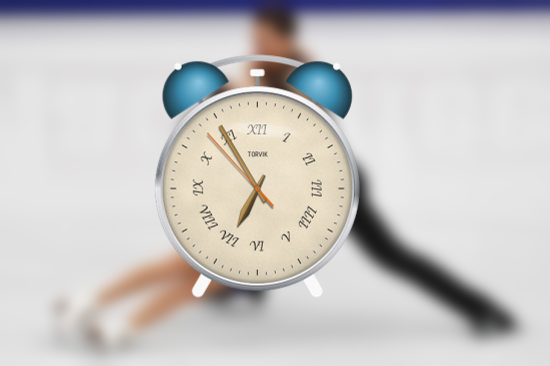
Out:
6 h 54 min 53 s
